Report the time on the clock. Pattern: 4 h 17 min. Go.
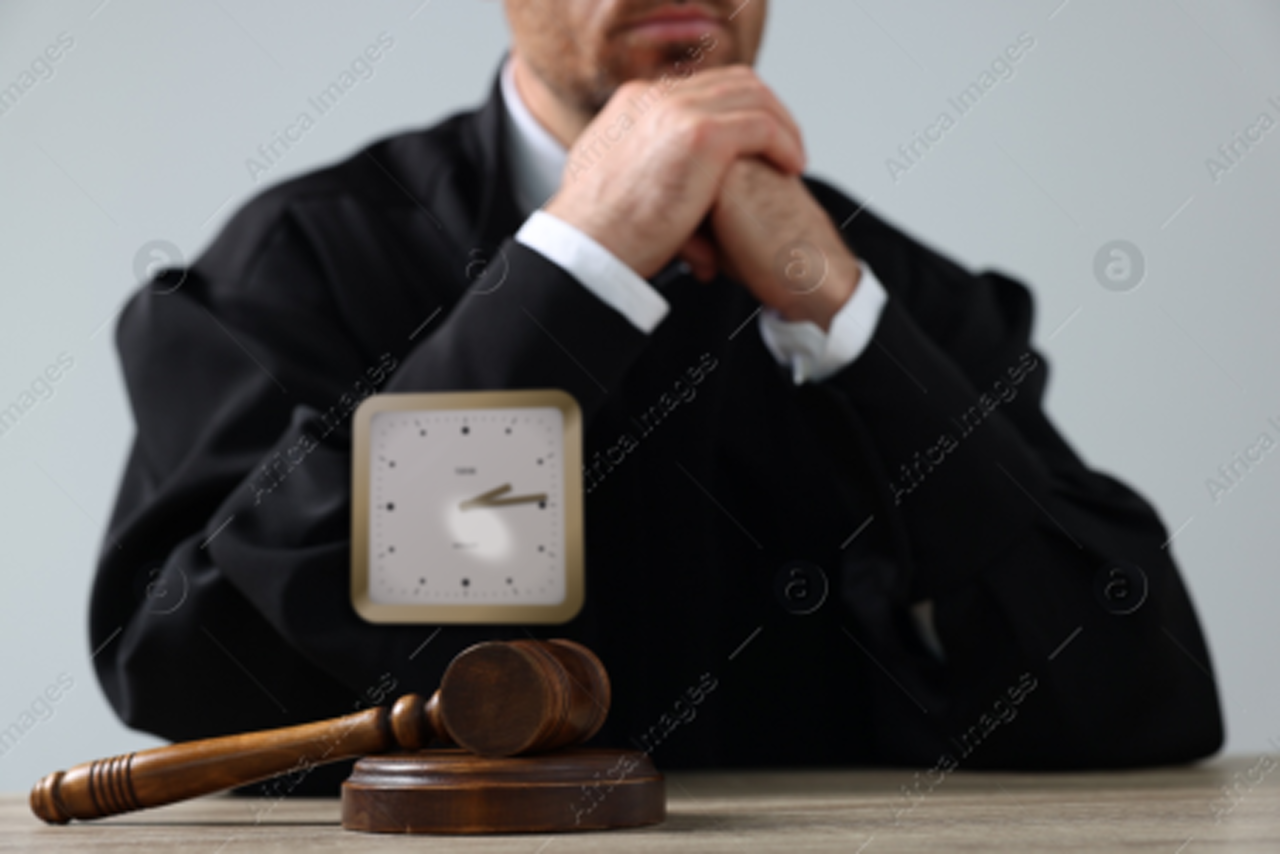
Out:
2 h 14 min
